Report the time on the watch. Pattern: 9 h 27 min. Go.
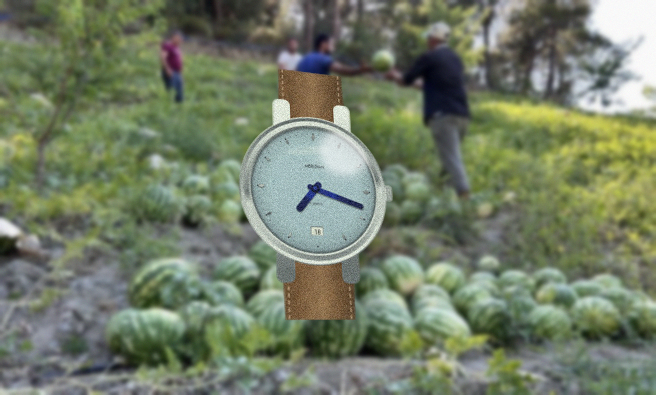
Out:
7 h 18 min
